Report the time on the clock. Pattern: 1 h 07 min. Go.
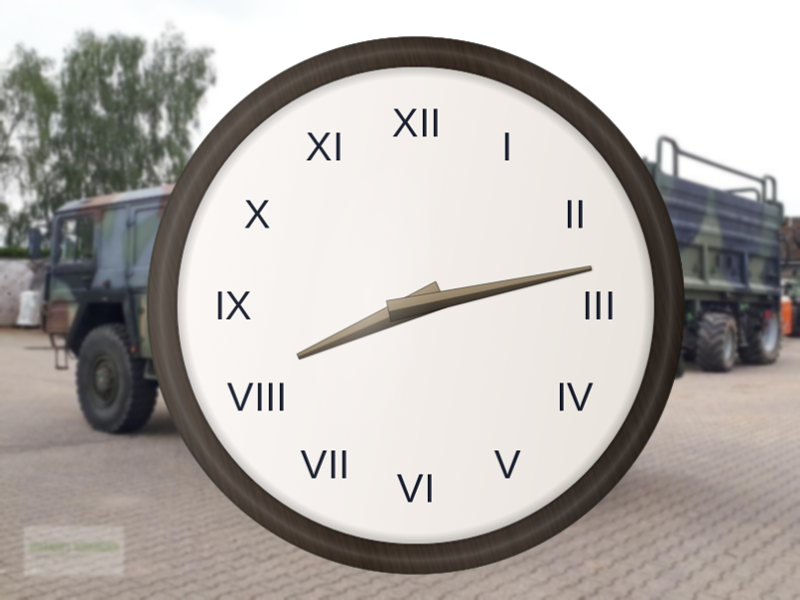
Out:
8 h 13 min
